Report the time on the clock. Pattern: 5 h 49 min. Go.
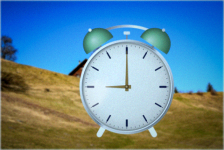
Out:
9 h 00 min
